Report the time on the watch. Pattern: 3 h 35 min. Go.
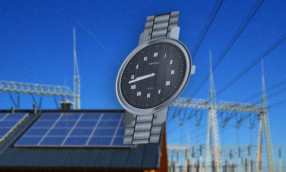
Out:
8 h 43 min
